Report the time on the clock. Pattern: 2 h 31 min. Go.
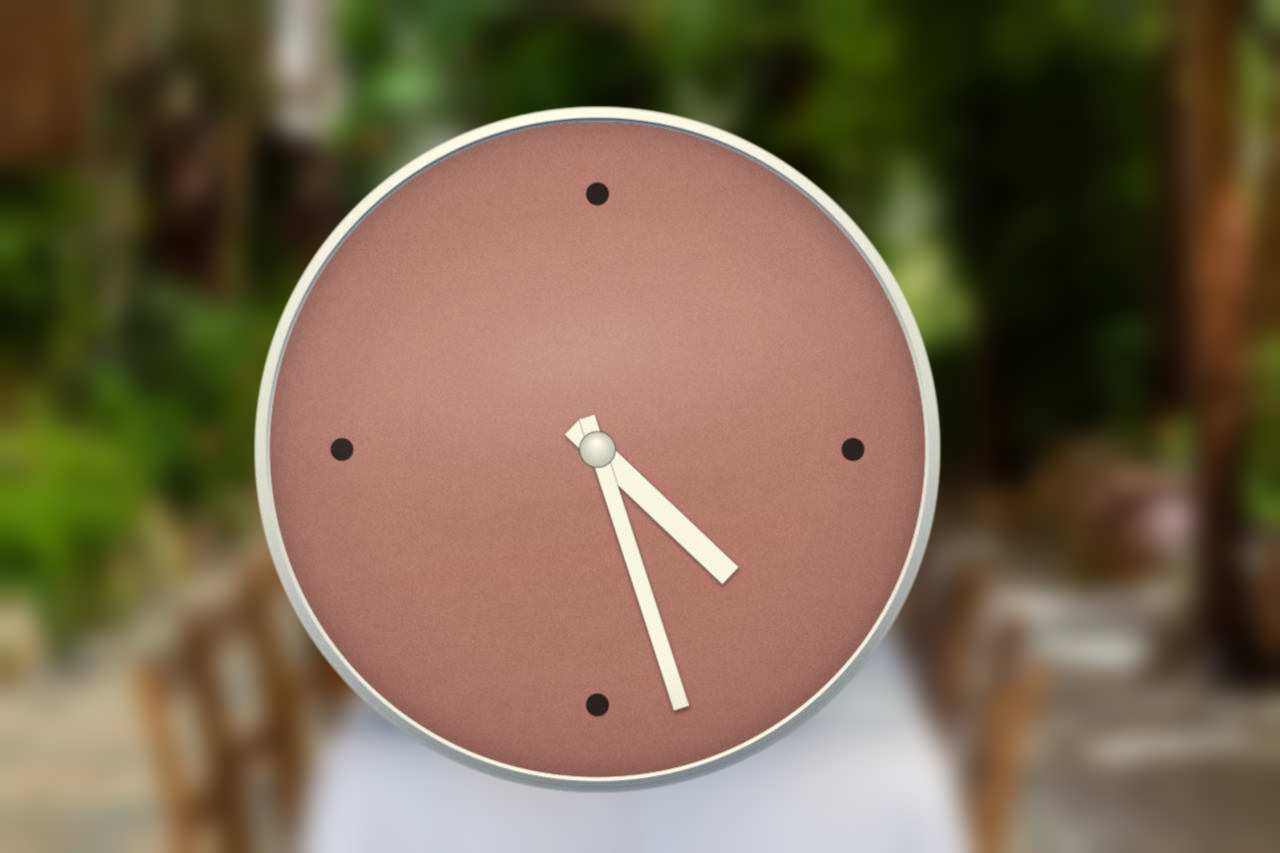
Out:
4 h 27 min
